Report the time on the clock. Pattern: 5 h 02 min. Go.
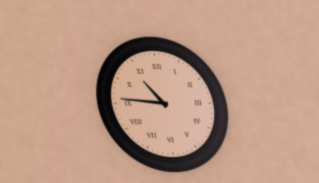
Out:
10 h 46 min
